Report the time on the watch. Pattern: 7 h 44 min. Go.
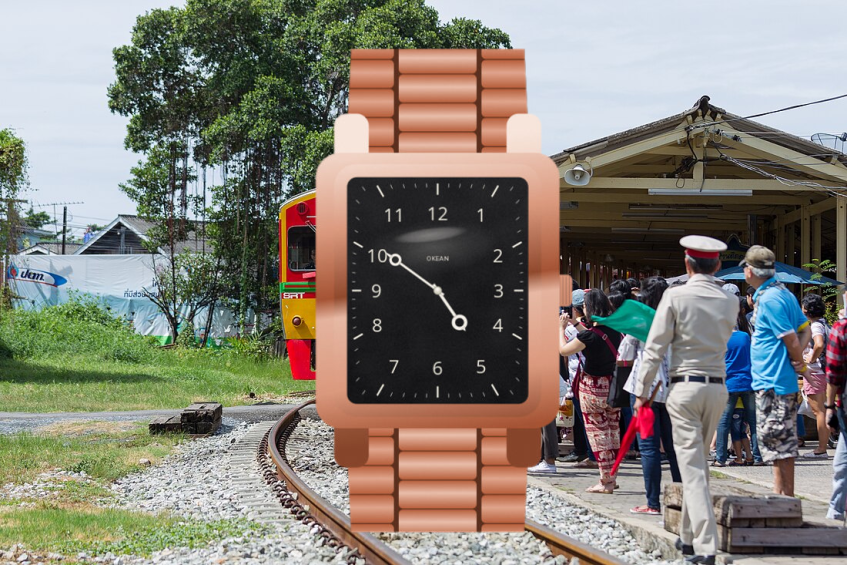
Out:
4 h 51 min
